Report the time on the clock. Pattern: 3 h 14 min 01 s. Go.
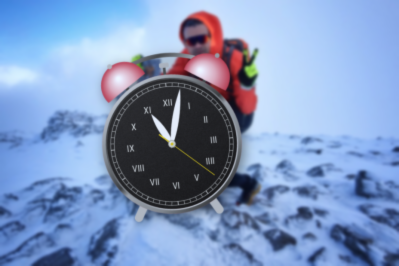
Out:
11 h 02 min 22 s
